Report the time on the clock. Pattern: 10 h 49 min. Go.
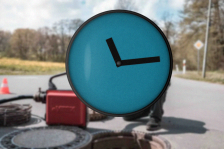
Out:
11 h 14 min
